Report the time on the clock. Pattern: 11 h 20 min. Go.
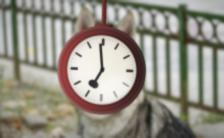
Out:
6 h 59 min
